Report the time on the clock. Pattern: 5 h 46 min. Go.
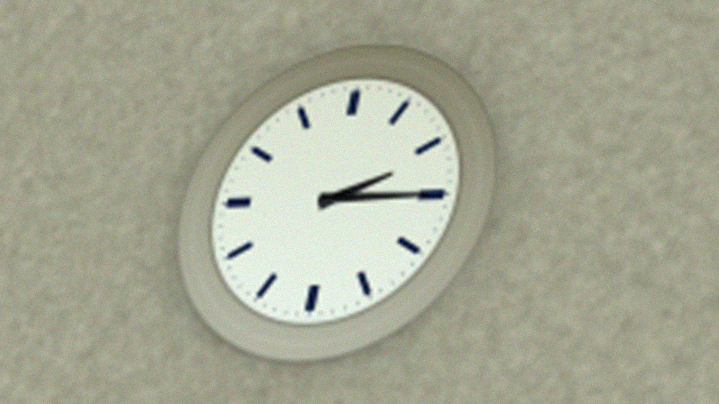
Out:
2 h 15 min
